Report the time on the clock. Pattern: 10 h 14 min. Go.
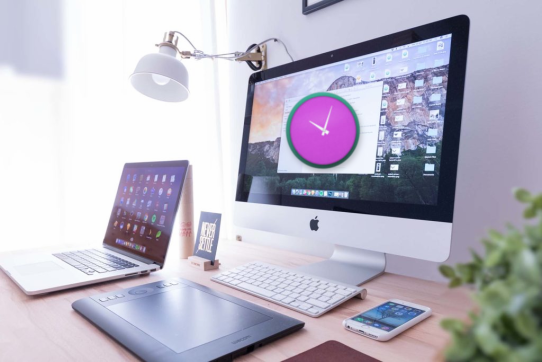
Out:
10 h 03 min
